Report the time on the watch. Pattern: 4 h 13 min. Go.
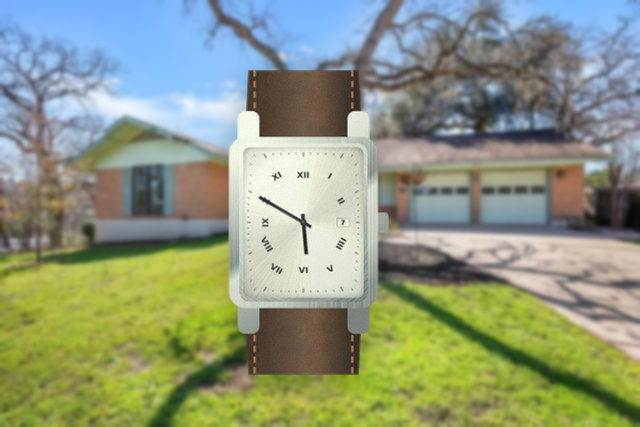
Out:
5 h 50 min
